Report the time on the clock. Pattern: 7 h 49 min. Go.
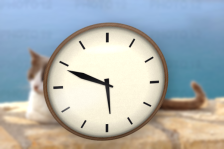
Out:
5 h 49 min
